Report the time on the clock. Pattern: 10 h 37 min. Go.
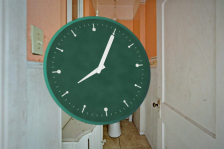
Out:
8 h 05 min
